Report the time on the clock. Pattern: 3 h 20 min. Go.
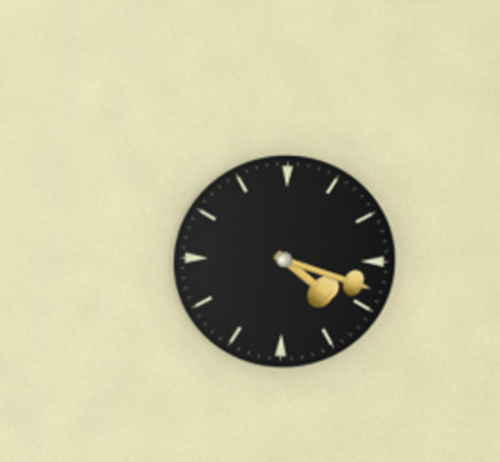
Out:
4 h 18 min
